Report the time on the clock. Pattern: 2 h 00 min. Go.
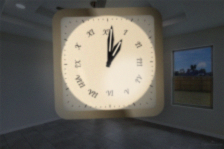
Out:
1 h 01 min
